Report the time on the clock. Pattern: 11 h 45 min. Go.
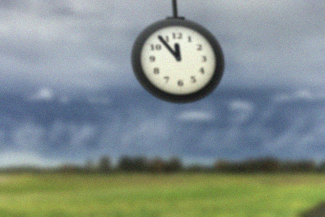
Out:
11 h 54 min
